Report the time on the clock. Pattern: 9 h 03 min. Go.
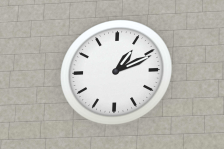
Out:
1 h 11 min
